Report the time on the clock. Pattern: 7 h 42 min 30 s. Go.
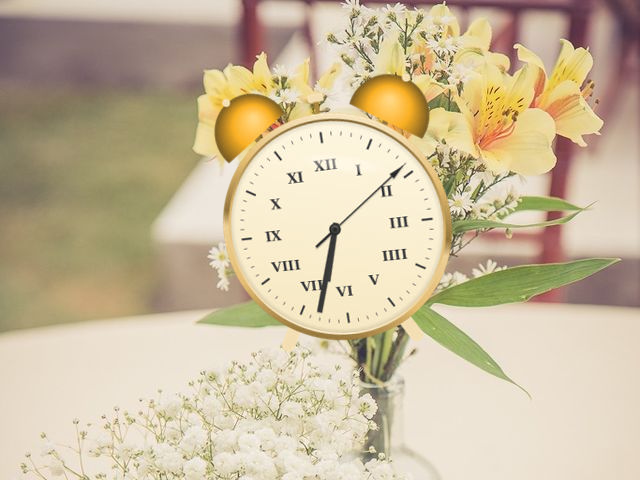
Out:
6 h 33 min 09 s
